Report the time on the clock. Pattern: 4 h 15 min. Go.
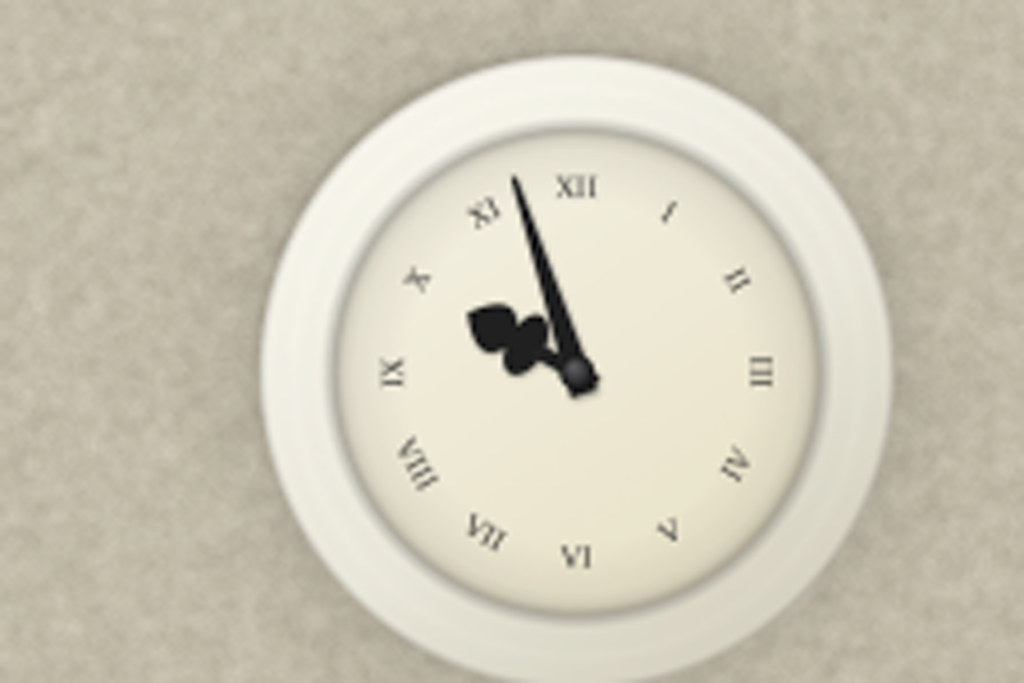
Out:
9 h 57 min
